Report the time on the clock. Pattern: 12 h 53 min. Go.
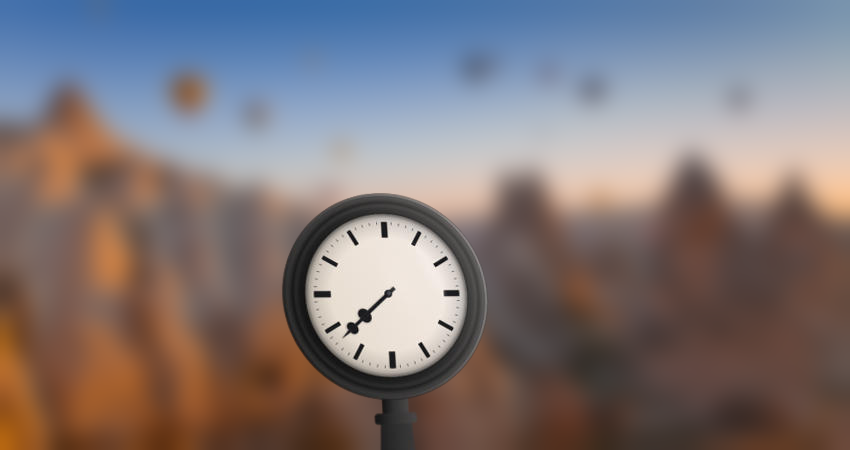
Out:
7 h 38 min
